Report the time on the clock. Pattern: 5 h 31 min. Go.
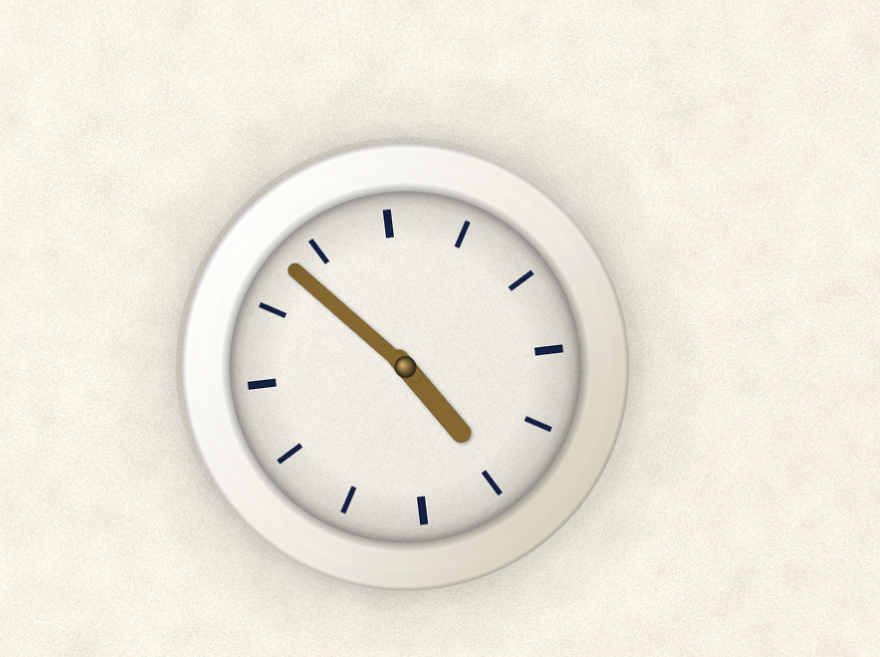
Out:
4 h 53 min
